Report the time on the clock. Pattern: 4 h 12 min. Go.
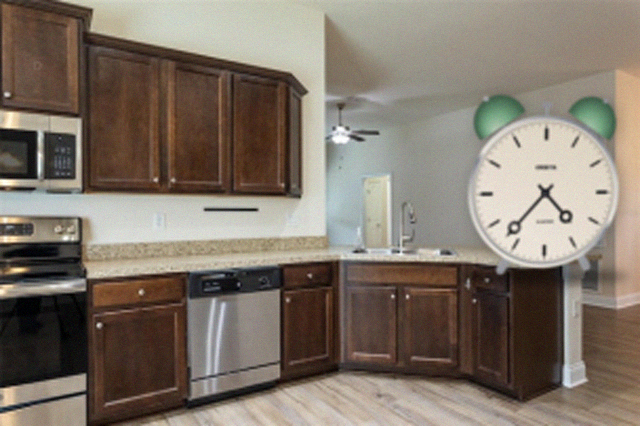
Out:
4 h 37 min
